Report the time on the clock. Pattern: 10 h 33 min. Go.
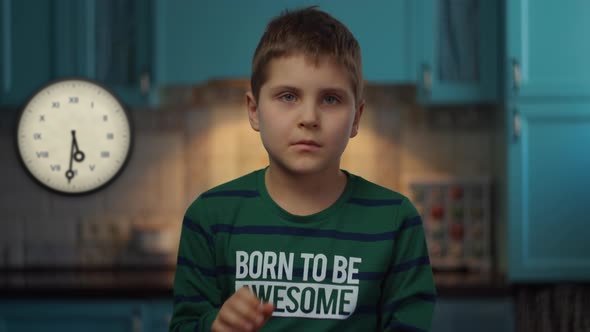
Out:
5 h 31 min
